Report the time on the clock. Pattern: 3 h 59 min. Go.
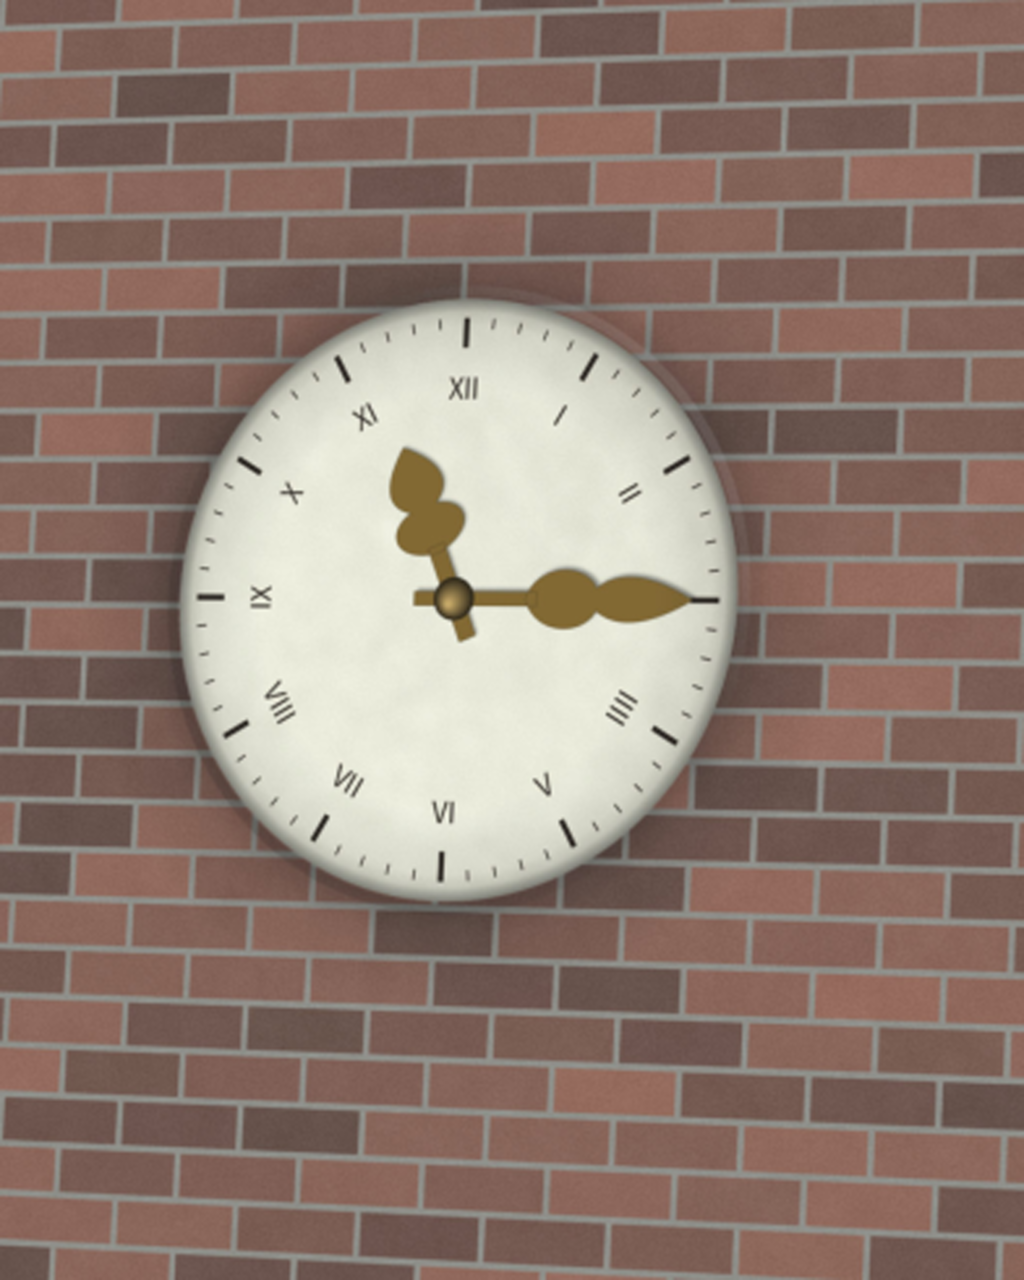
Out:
11 h 15 min
